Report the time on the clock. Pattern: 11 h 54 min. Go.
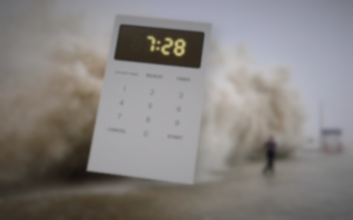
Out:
7 h 28 min
